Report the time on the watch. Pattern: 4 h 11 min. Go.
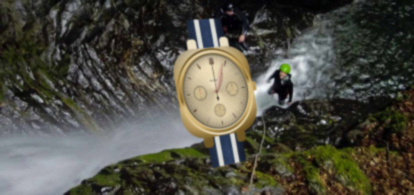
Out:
1 h 04 min
